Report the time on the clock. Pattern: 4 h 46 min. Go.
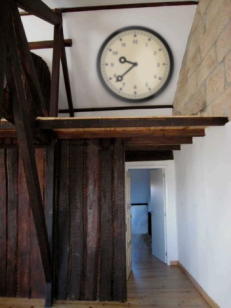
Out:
9 h 38 min
